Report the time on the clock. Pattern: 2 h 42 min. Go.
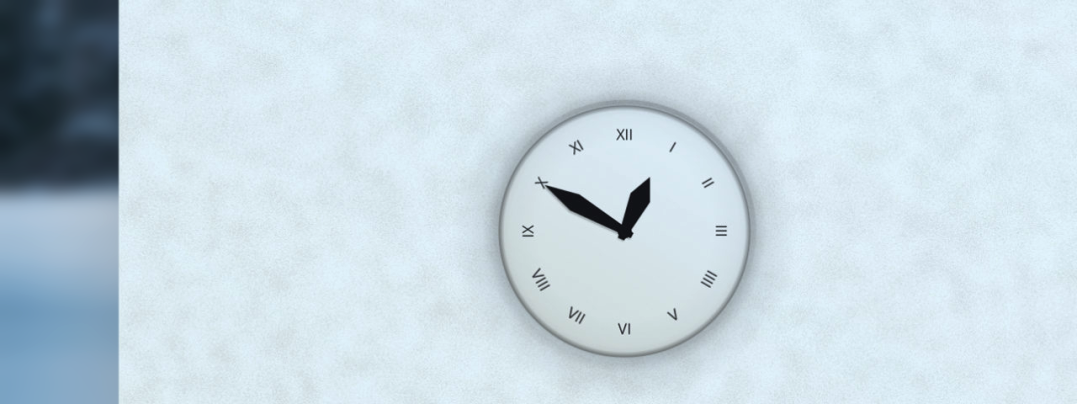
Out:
12 h 50 min
